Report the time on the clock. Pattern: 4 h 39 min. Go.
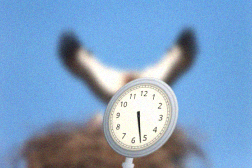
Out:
5 h 27 min
